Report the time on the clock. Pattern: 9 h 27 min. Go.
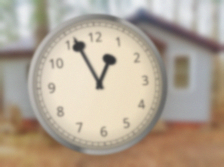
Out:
12 h 56 min
